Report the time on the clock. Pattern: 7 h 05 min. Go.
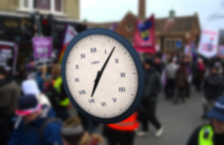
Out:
7 h 07 min
